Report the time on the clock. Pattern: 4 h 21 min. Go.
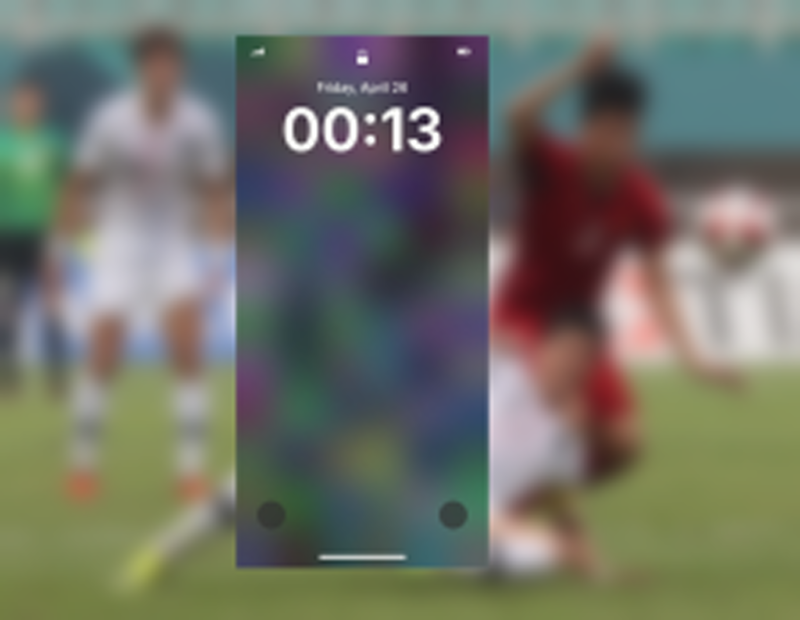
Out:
0 h 13 min
